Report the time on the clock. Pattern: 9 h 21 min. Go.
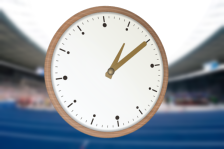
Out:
1 h 10 min
